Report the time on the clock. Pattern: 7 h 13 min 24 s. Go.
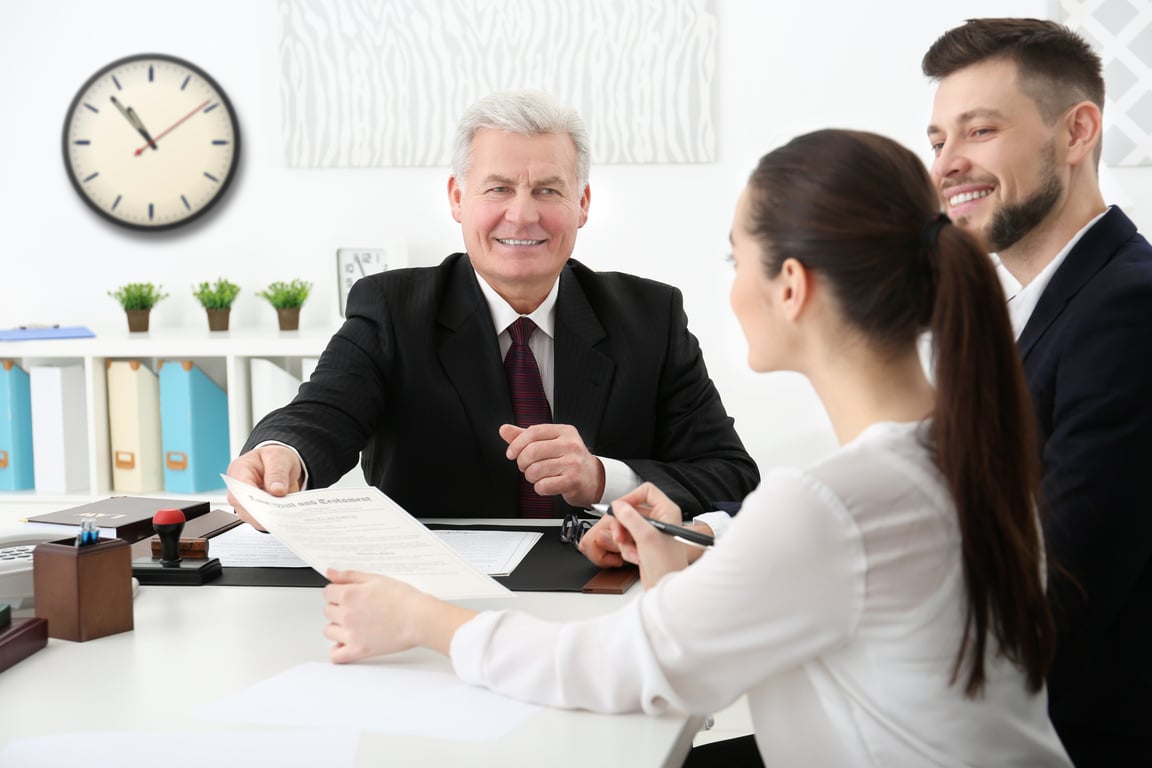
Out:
10 h 53 min 09 s
